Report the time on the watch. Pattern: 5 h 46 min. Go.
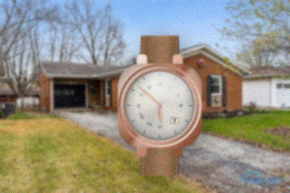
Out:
5 h 52 min
